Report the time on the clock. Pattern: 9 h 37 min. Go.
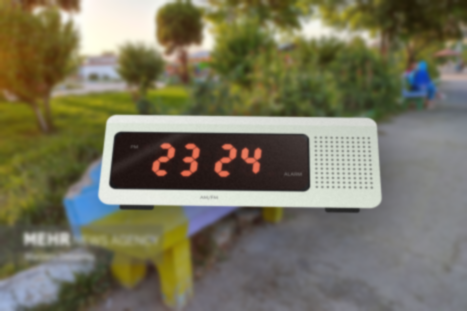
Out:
23 h 24 min
